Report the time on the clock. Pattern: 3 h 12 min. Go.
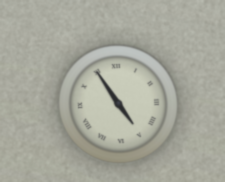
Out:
4 h 55 min
